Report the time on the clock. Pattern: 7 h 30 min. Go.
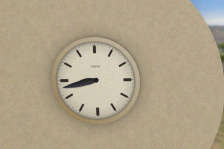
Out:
8 h 43 min
